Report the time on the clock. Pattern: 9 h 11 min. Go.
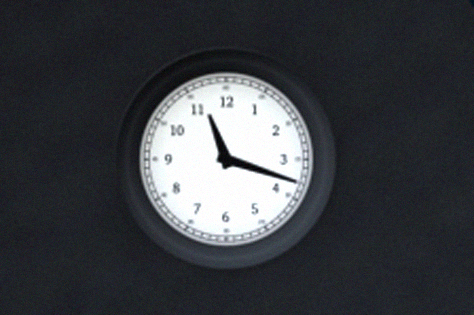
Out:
11 h 18 min
